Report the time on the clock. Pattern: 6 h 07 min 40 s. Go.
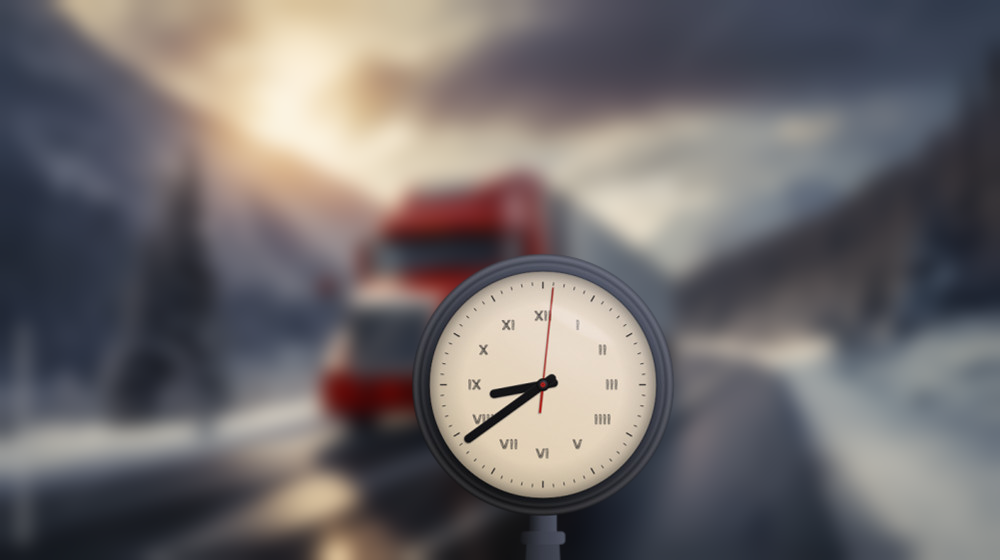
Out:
8 h 39 min 01 s
